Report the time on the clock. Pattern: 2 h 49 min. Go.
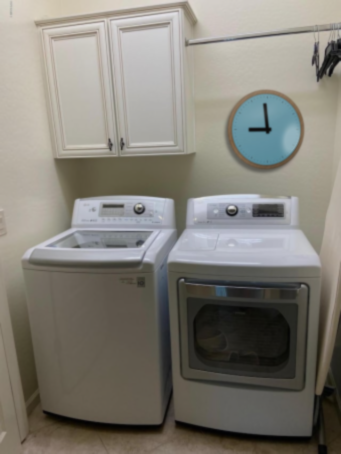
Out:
8 h 59 min
